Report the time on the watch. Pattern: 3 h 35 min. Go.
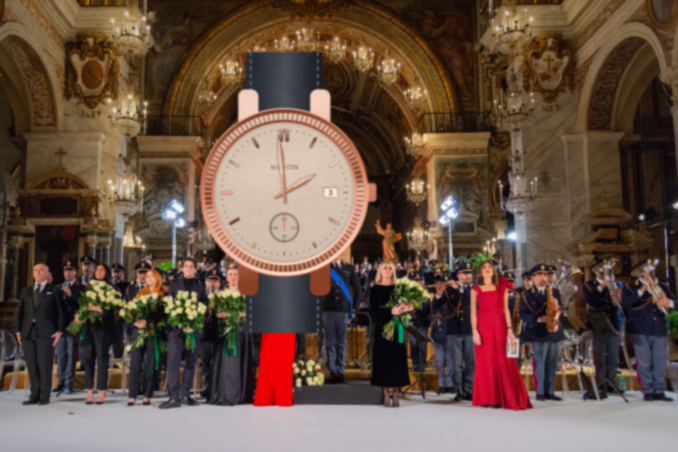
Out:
1 h 59 min
